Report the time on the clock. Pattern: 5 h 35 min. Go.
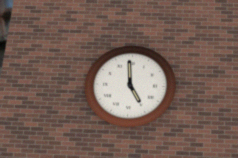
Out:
4 h 59 min
